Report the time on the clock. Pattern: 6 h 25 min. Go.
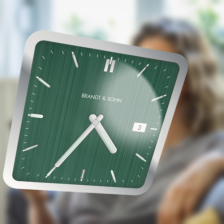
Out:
4 h 35 min
